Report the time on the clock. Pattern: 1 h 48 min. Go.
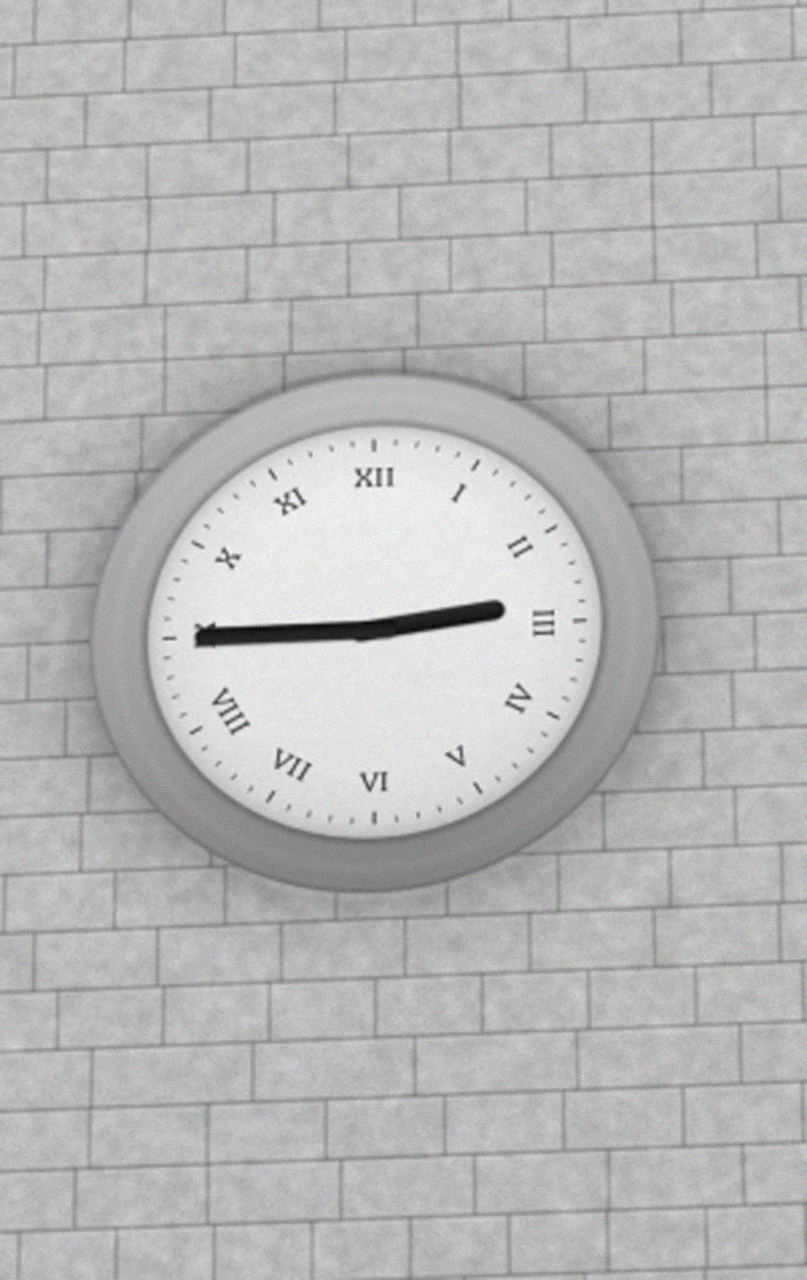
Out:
2 h 45 min
